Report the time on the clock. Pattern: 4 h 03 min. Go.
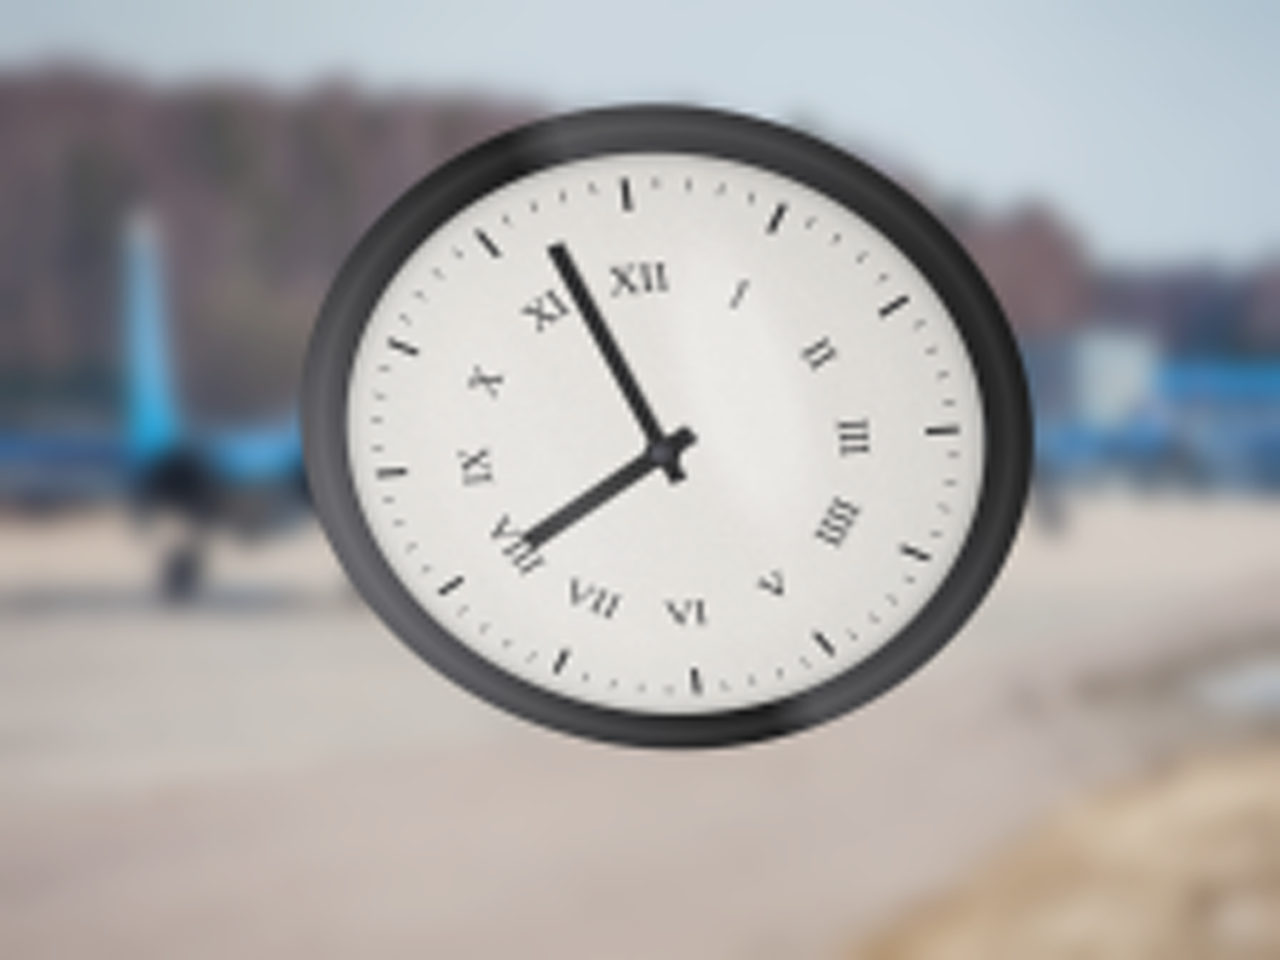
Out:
7 h 57 min
